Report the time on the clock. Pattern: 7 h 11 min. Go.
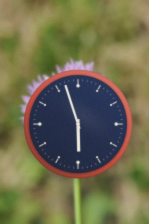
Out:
5 h 57 min
